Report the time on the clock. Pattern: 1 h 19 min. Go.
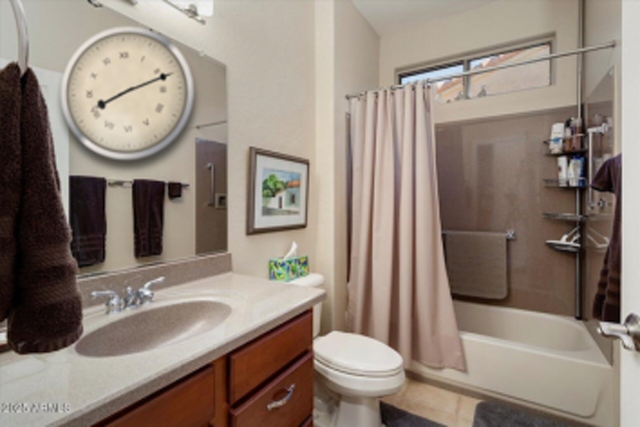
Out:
8 h 12 min
